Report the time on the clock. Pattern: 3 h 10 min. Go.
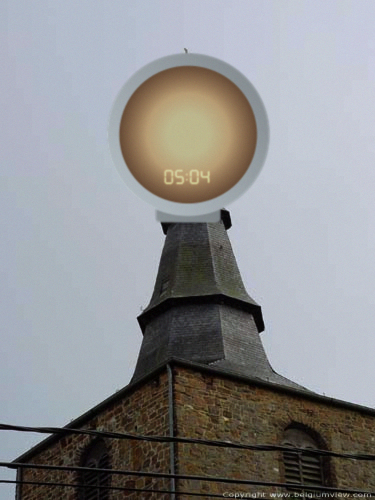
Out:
5 h 04 min
